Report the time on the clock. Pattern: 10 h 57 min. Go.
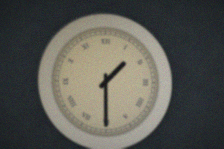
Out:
1 h 30 min
